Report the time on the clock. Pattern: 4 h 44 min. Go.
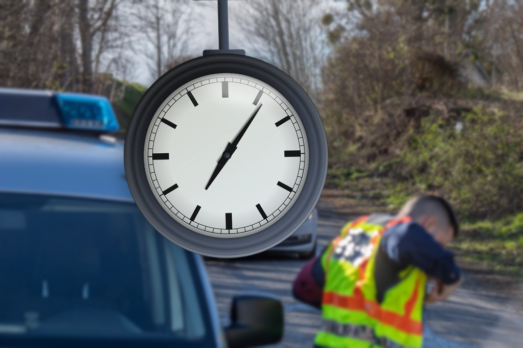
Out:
7 h 06 min
